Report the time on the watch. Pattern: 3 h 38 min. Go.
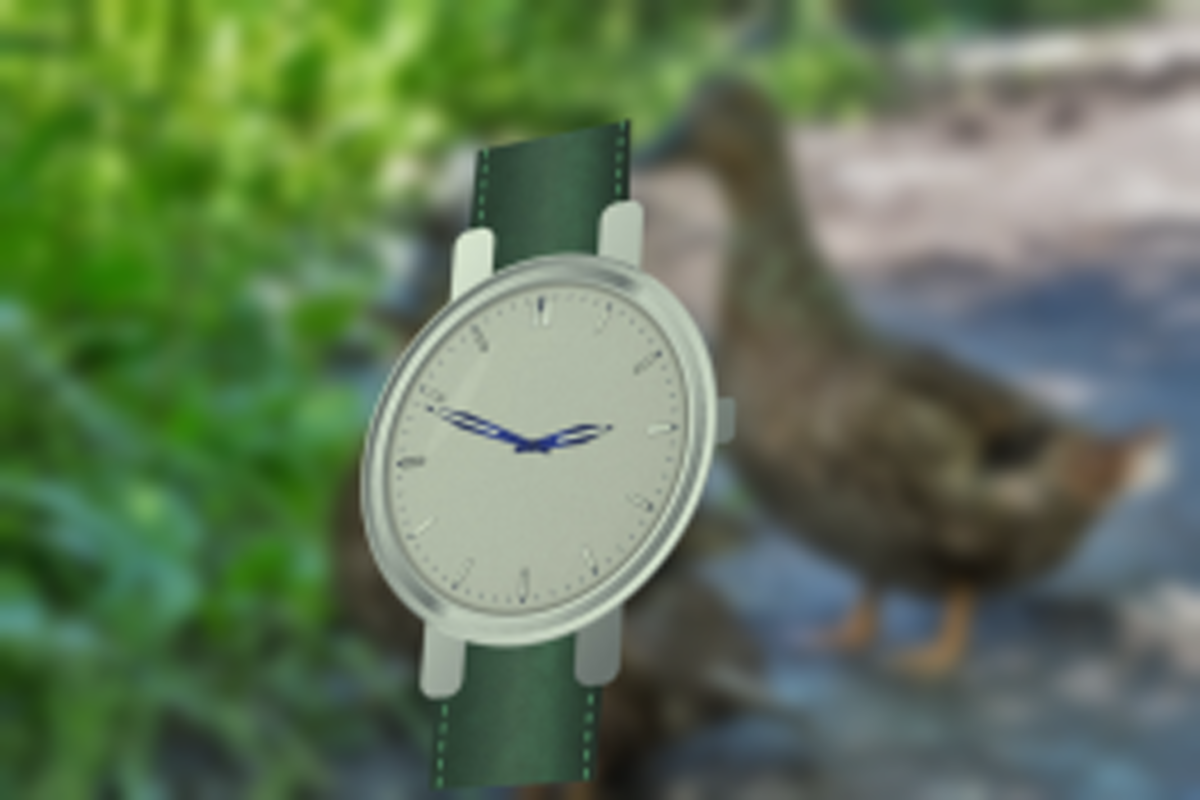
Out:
2 h 49 min
